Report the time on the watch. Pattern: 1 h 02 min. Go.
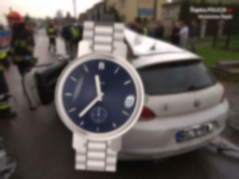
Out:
11 h 37 min
